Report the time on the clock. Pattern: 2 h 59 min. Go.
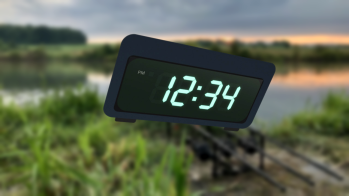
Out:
12 h 34 min
